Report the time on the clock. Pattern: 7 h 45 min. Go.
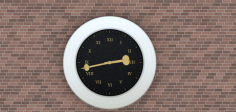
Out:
2 h 43 min
